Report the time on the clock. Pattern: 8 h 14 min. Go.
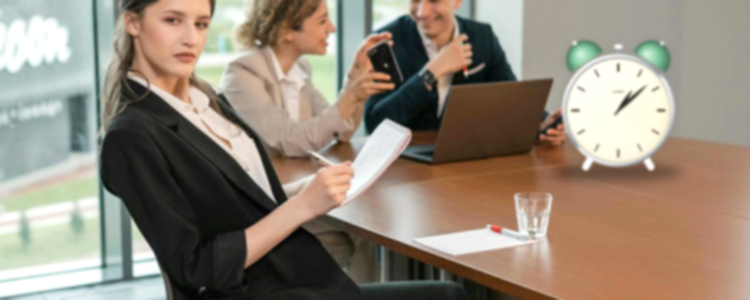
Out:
1 h 08 min
